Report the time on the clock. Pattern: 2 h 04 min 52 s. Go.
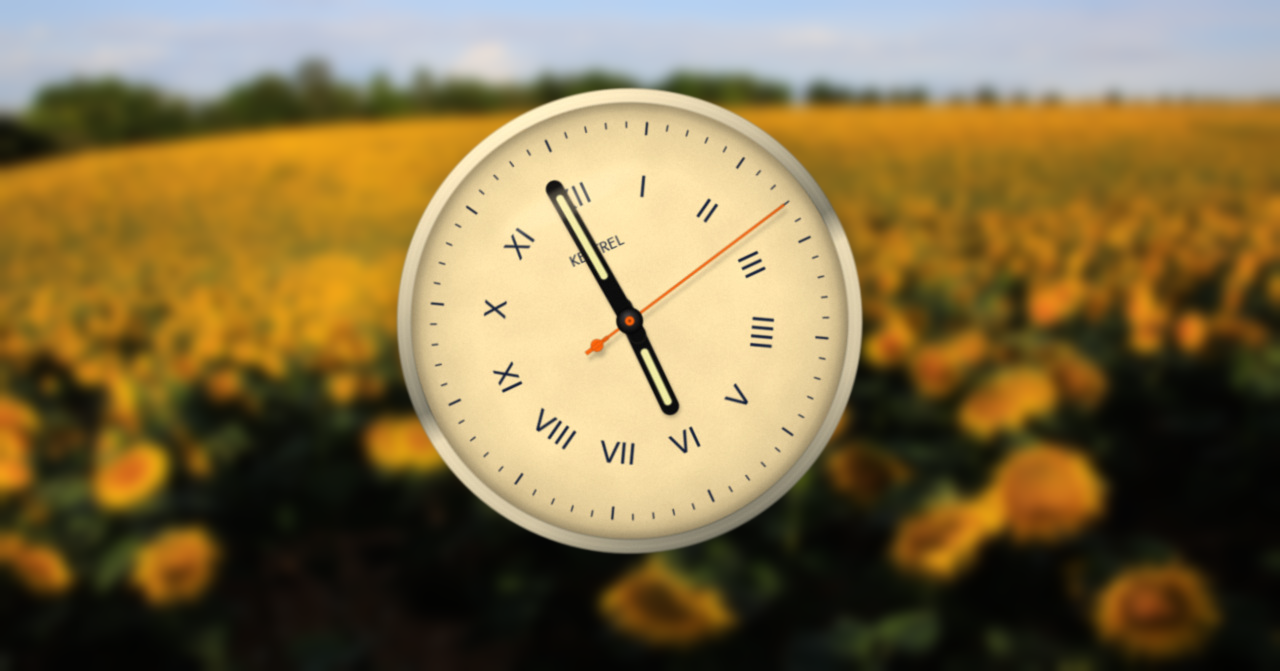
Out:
5 h 59 min 13 s
